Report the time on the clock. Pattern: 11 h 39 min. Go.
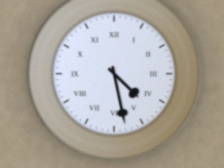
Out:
4 h 28 min
